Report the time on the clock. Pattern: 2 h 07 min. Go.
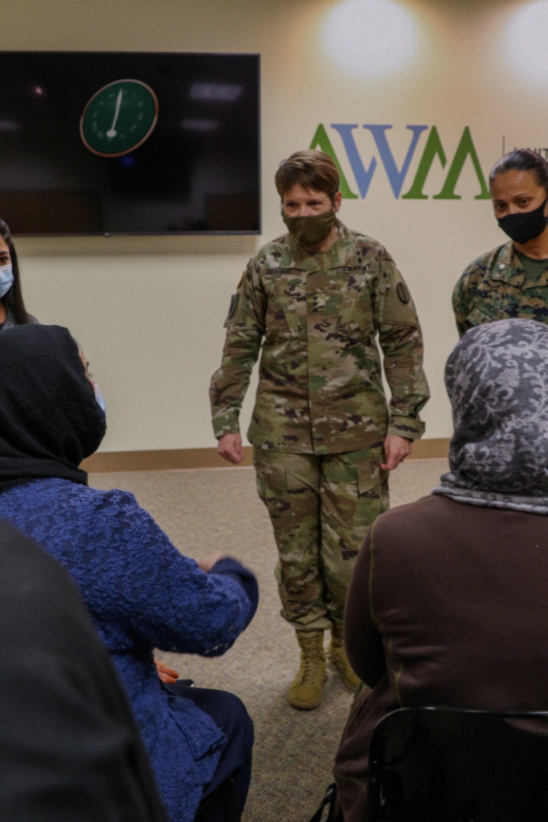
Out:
5 h 59 min
